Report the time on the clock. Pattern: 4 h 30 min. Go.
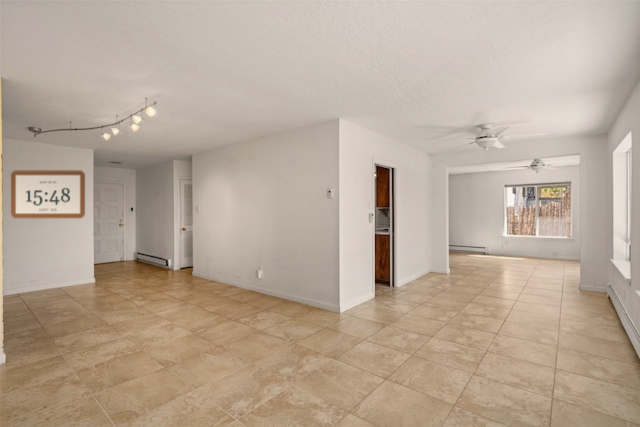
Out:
15 h 48 min
